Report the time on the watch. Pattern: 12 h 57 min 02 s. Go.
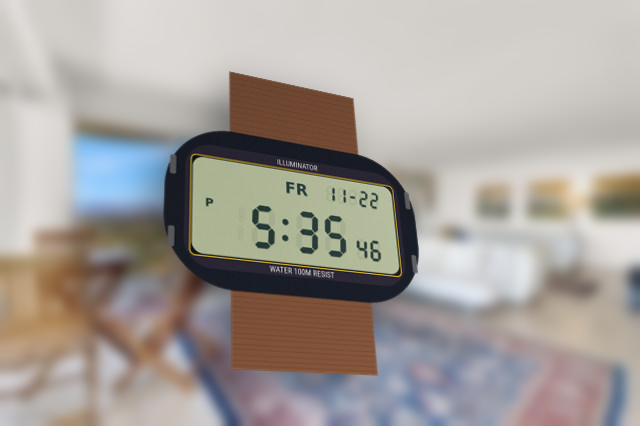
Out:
5 h 35 min 46 s
